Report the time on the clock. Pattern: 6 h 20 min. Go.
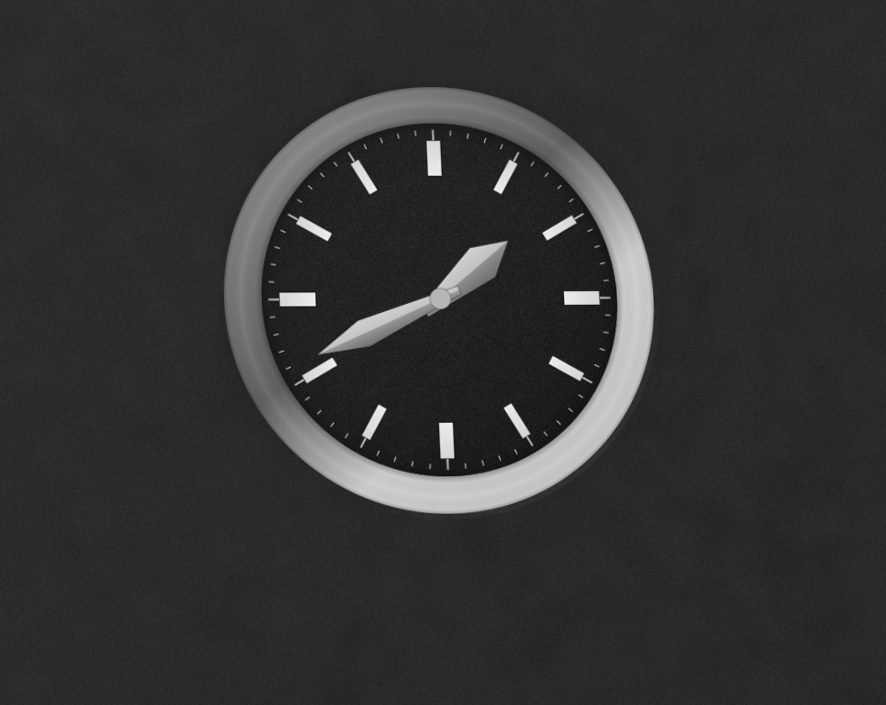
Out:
1 h 41 min
